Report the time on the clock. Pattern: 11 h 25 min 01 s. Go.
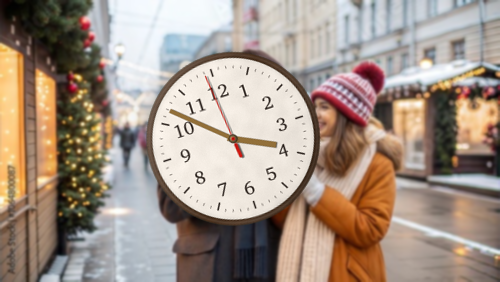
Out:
3 h 51 min 59 s
